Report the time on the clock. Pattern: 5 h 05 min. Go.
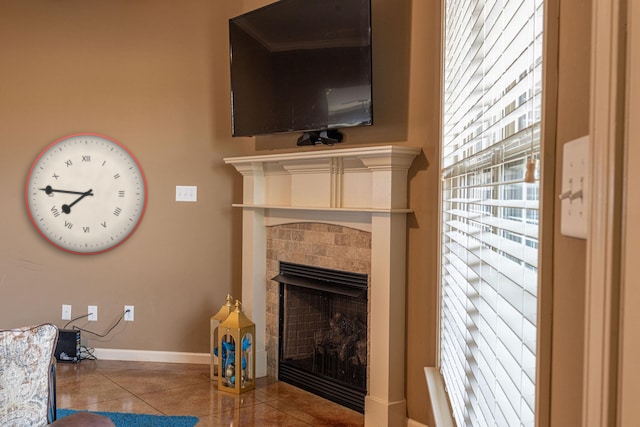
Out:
7 h 46 min
